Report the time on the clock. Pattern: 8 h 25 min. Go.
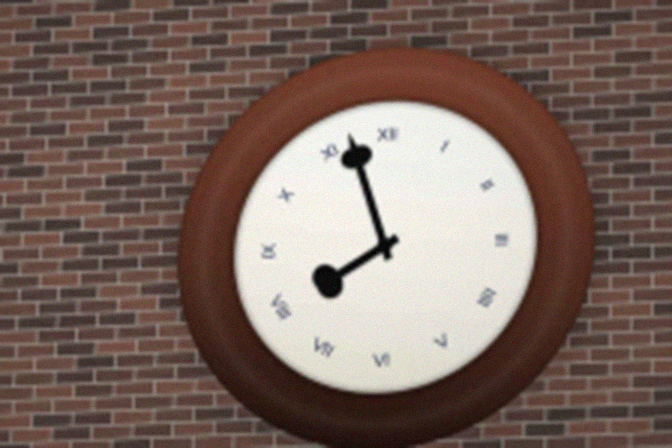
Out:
7 h 57 min
